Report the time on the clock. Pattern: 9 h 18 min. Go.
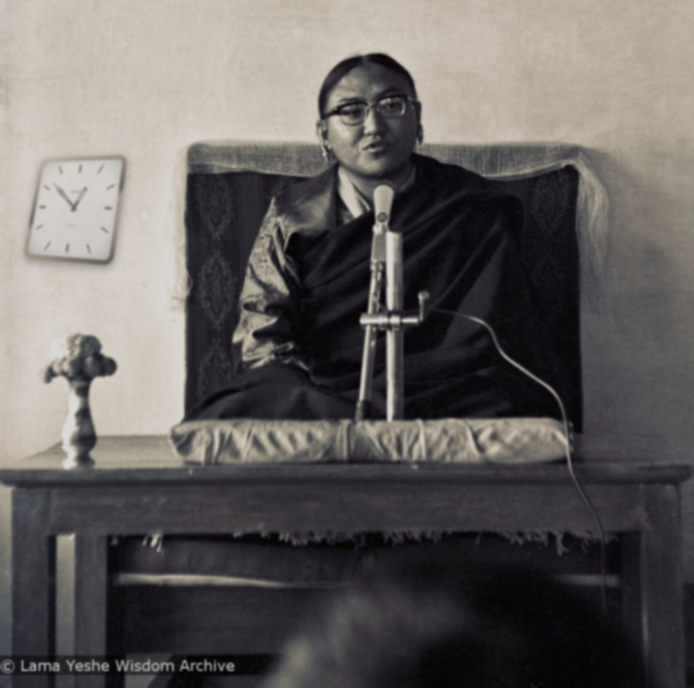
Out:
12 h 52 min
